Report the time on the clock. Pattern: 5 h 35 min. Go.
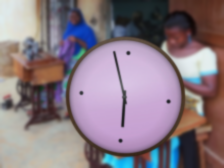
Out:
5 h 57 min
